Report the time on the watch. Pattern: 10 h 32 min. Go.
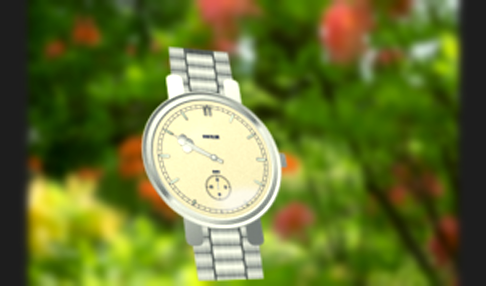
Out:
9 h 50 min
